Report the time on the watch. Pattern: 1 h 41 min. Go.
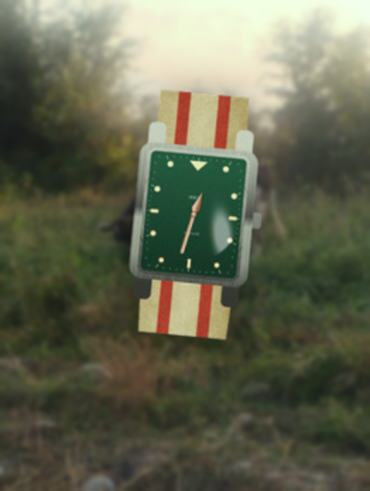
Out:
12 h 32 min
